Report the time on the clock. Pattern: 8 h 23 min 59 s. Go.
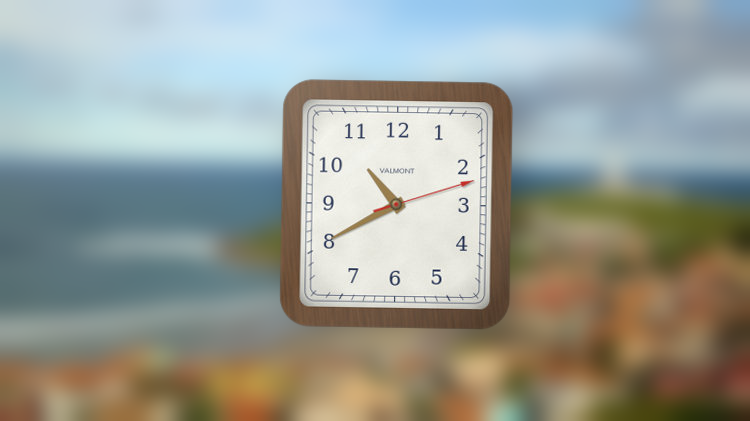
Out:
10 h 40 min 12 s
